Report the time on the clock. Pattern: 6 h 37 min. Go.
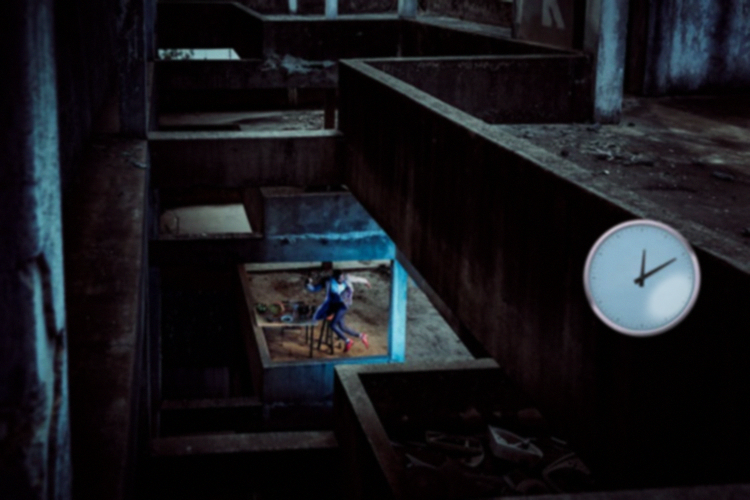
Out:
12 h 10 min
